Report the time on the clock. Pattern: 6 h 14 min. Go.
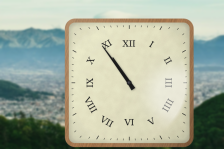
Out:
10 h 54 min
